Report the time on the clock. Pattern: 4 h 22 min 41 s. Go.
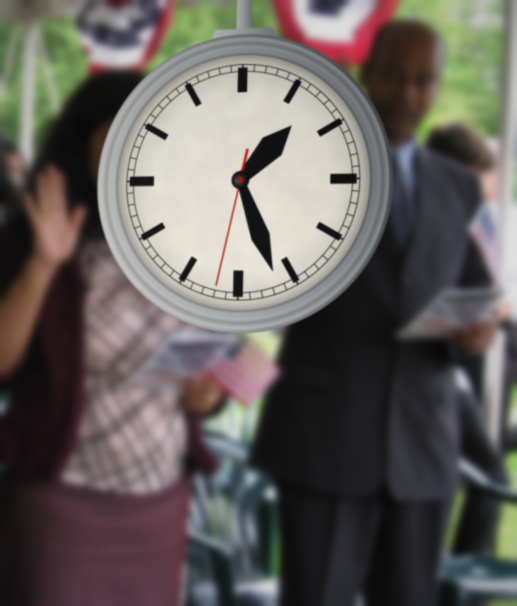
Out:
1 h 26 min 32 s
